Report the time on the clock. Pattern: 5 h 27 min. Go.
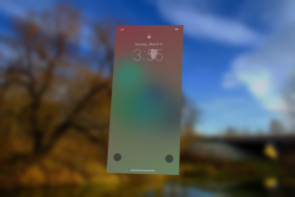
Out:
3 h 55 min
